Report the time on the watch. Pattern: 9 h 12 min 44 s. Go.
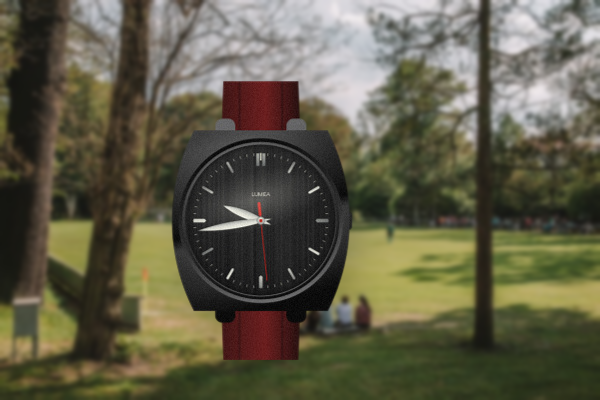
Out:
9 h 43 min 29 s
